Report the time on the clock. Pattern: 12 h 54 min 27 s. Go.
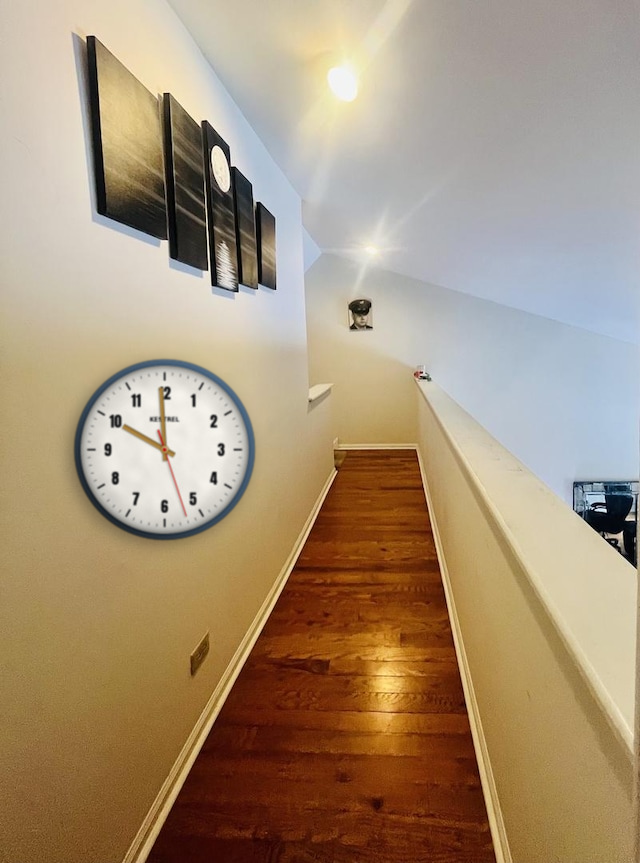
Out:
9 h 59 min 27 s
